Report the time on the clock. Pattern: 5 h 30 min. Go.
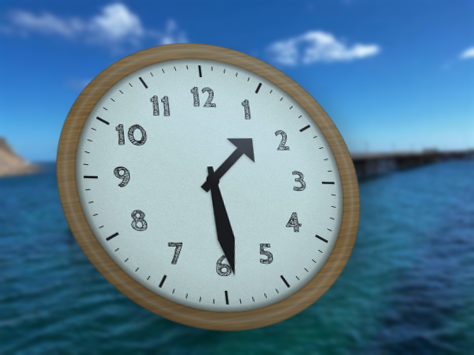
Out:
1 h 29 min
